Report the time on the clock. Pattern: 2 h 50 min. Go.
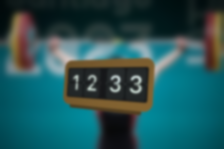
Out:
12 h 33 min
